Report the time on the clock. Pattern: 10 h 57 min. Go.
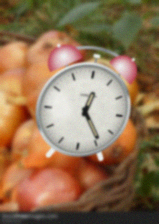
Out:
12 h 24 min
